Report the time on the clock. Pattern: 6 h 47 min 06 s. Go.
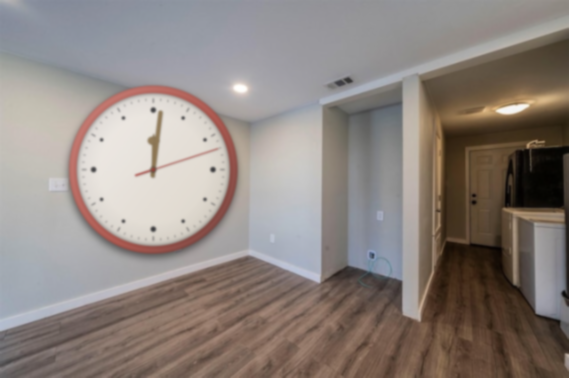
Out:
12 h 01 min 12 s
